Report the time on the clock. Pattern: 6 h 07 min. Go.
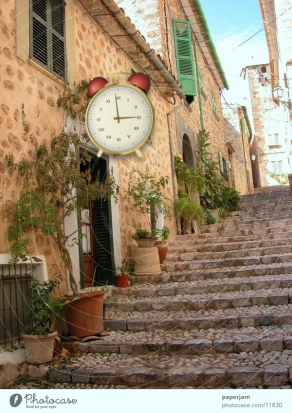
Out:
2 h 59 min
